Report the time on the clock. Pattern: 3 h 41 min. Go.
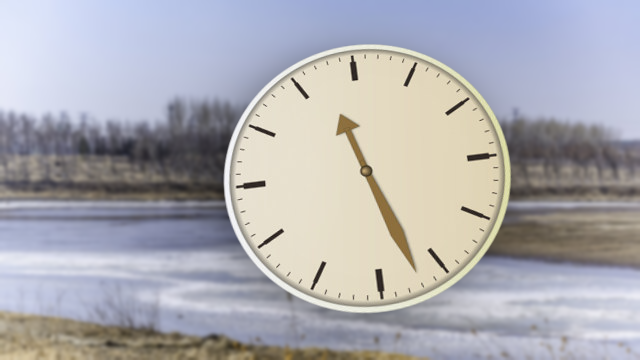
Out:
11 h 27 min
